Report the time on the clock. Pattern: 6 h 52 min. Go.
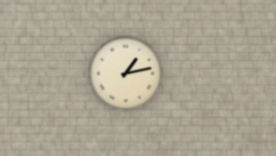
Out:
1 h 13 min
